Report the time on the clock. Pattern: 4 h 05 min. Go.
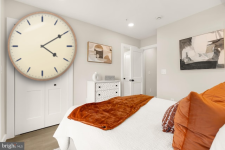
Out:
4 h 10 min
